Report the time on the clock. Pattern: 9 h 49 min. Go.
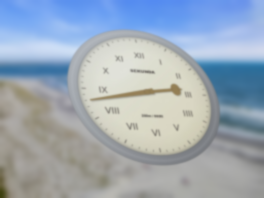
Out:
2 h 43 min
